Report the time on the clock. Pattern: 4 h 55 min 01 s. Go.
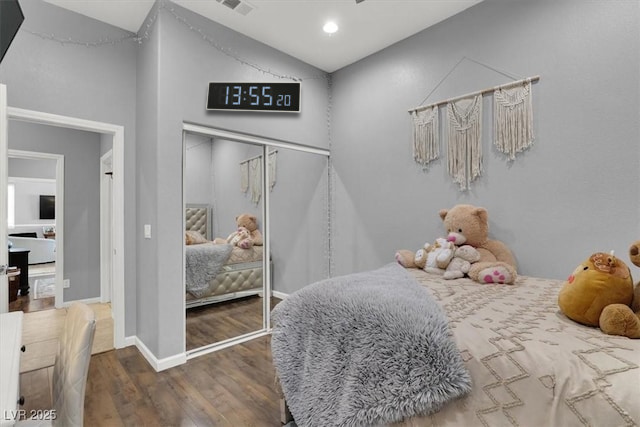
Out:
13 h 55 min 20 s
